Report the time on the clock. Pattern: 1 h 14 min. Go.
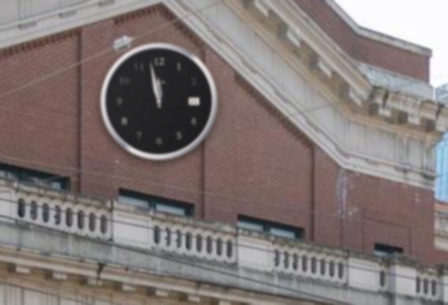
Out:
11 h 58 min
